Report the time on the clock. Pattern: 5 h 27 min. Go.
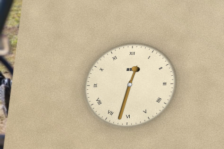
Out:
12 h 32 min
